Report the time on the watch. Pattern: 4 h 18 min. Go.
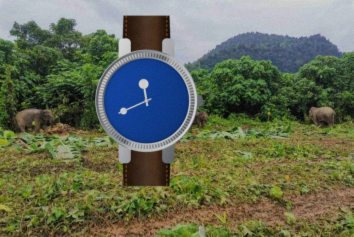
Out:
11 h 41 min
